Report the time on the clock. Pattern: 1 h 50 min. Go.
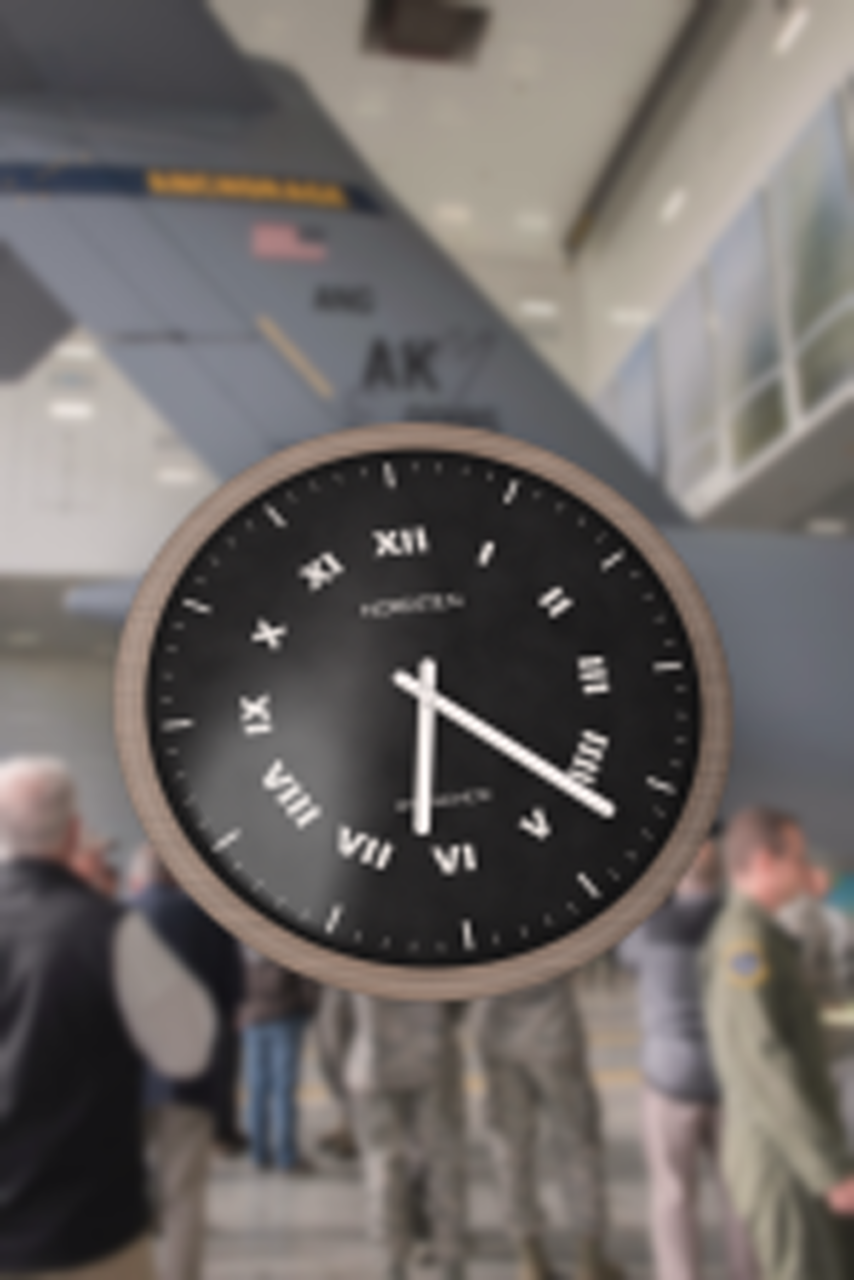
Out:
6 h 22 min
